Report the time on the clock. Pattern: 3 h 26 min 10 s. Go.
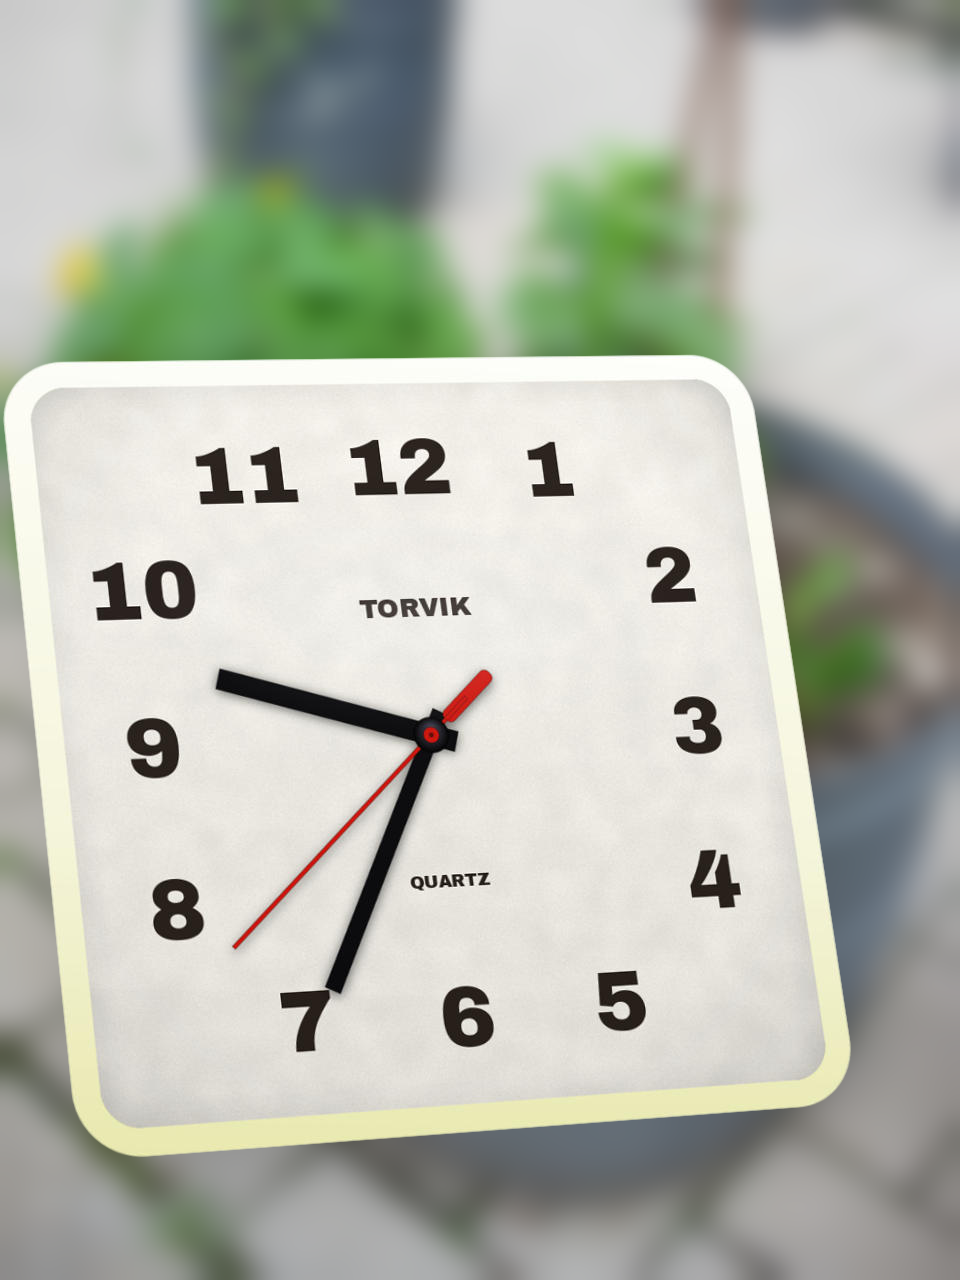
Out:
9 h 34 min 38 s
